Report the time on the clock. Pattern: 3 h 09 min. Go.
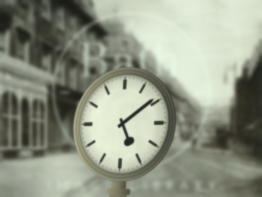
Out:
5 h 09 min
